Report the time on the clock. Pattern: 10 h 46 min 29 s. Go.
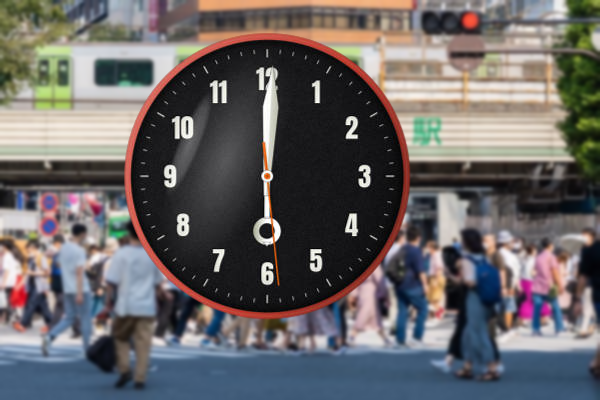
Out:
6 h 00 min 29 s
